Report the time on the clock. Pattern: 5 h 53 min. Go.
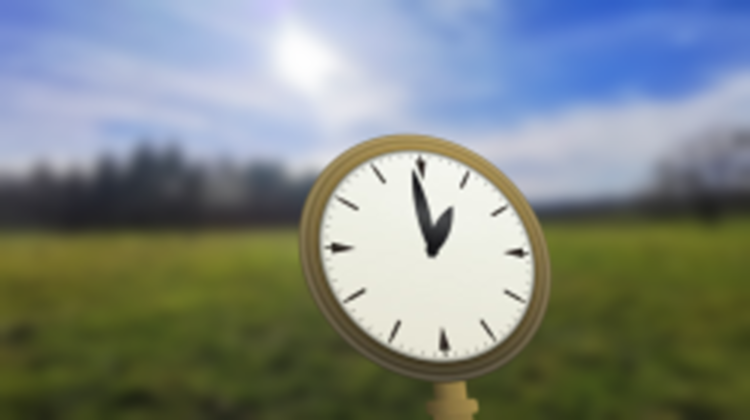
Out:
12 h 59 min
